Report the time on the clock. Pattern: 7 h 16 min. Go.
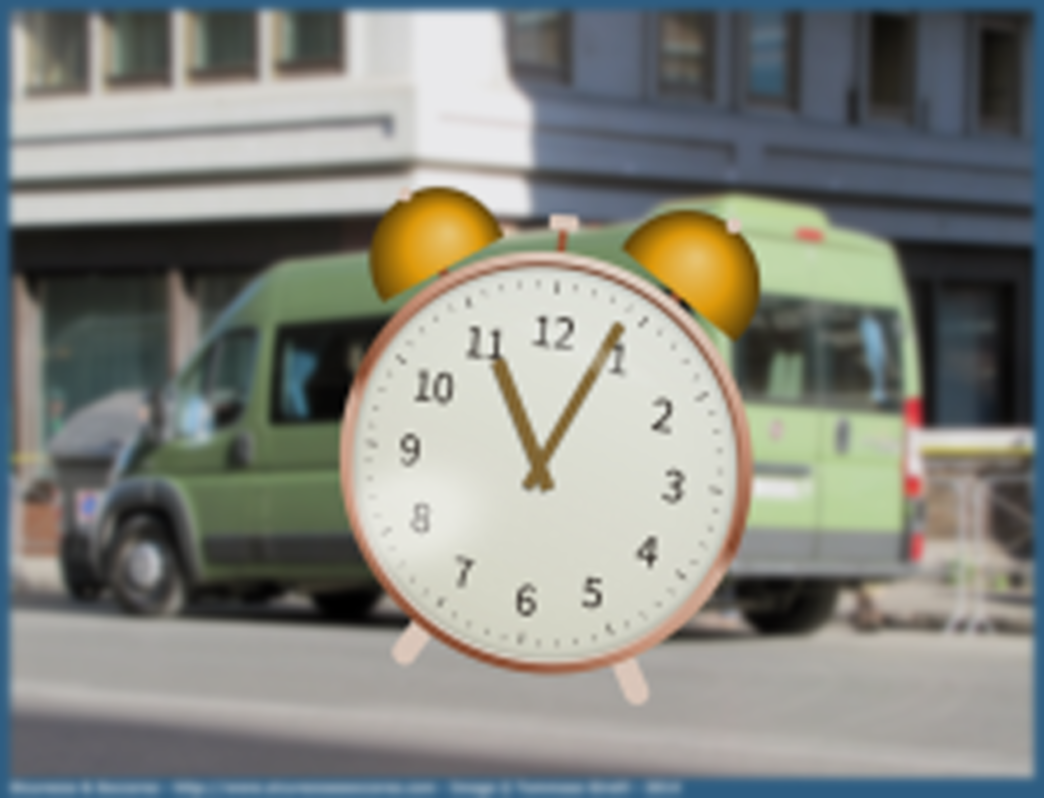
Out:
11 h 04 min
